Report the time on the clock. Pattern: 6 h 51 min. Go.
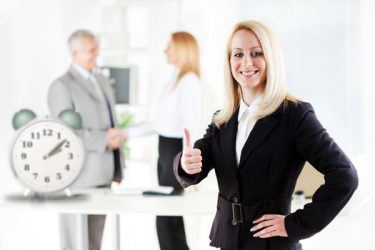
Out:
2 h 08 min
